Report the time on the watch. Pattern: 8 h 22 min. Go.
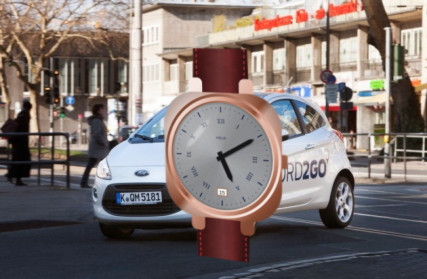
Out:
5 h 10 min
